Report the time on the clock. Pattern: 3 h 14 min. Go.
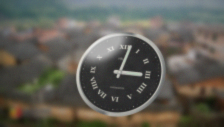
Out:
3 h 02 min
